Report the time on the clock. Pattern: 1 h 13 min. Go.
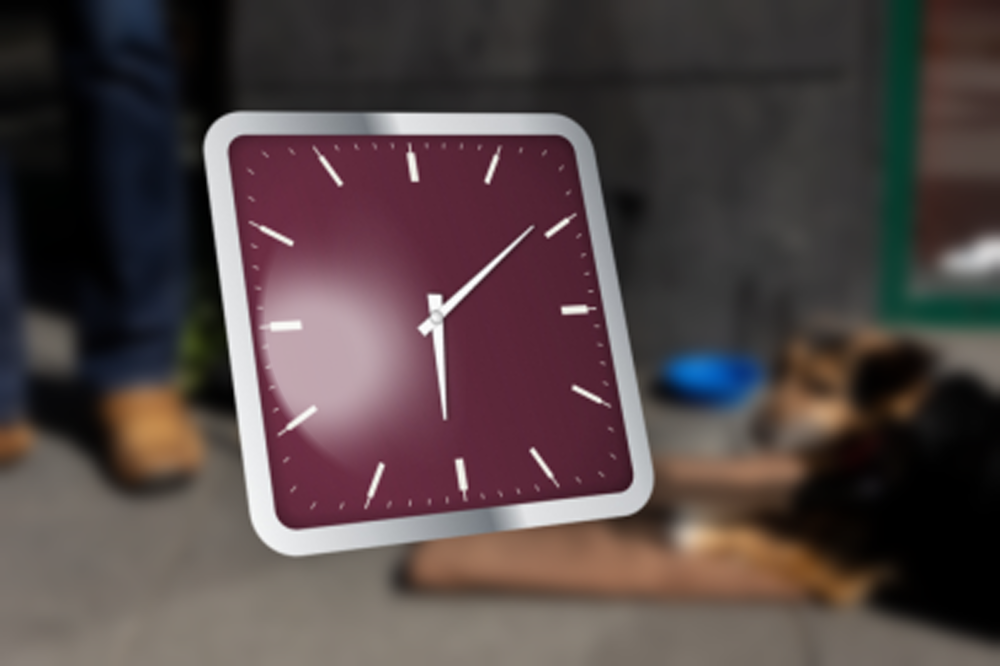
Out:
6 h 09 min
